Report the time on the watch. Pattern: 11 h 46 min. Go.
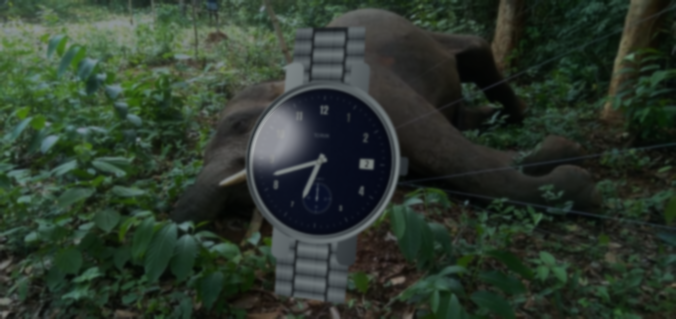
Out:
6 h 42 min
